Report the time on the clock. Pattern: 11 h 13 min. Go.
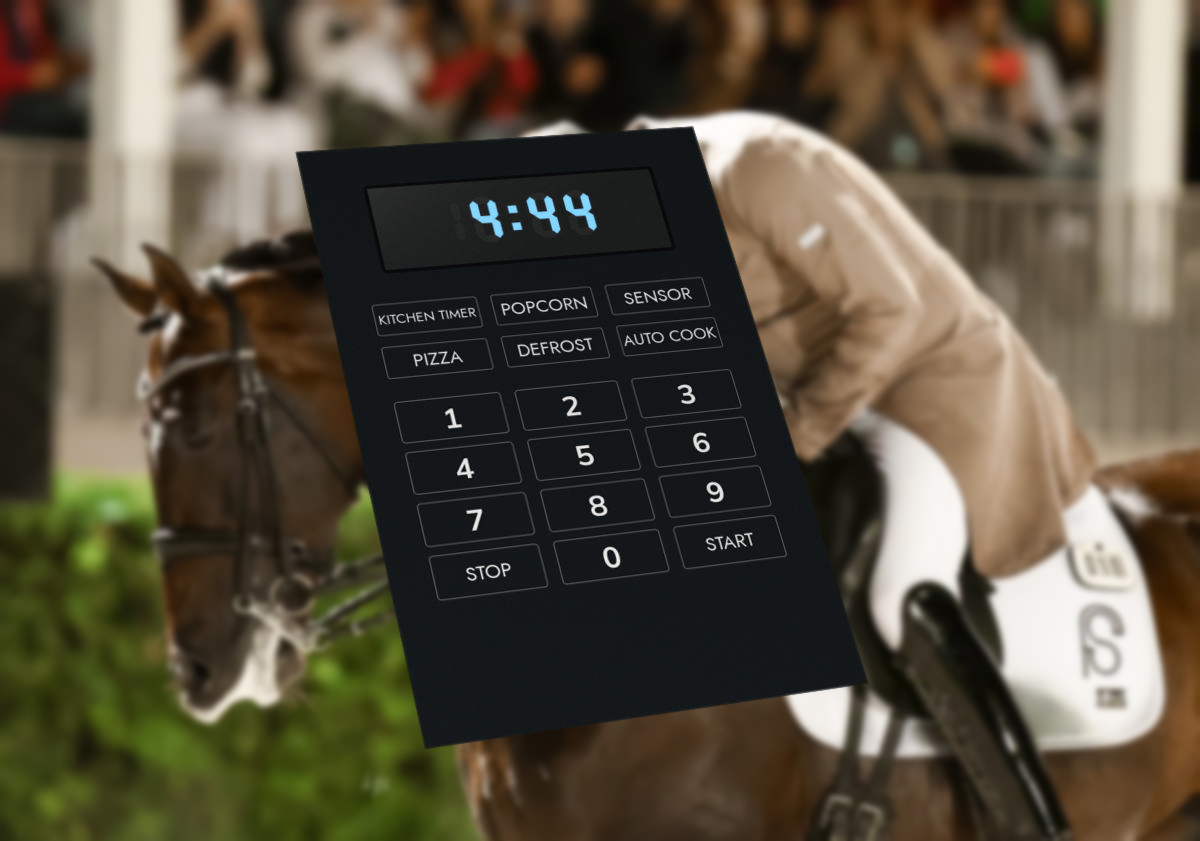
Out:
4 h 44 min
